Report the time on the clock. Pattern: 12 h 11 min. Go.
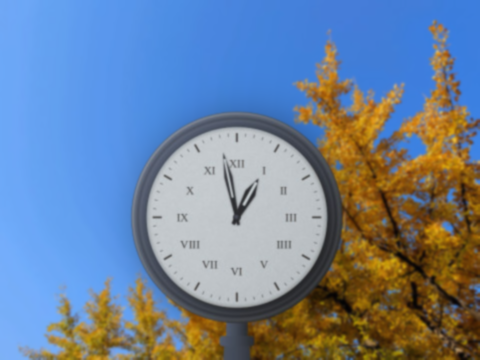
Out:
12 h 58 min
